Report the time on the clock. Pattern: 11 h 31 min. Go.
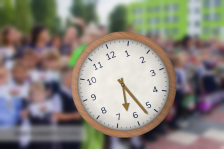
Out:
6 h 27 min
